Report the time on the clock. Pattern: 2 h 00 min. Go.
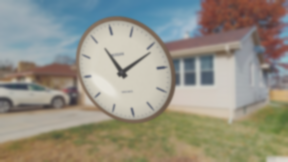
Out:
11 h 11 min
